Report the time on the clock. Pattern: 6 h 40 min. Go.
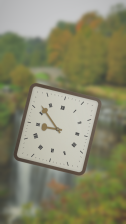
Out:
8 h 52 min
